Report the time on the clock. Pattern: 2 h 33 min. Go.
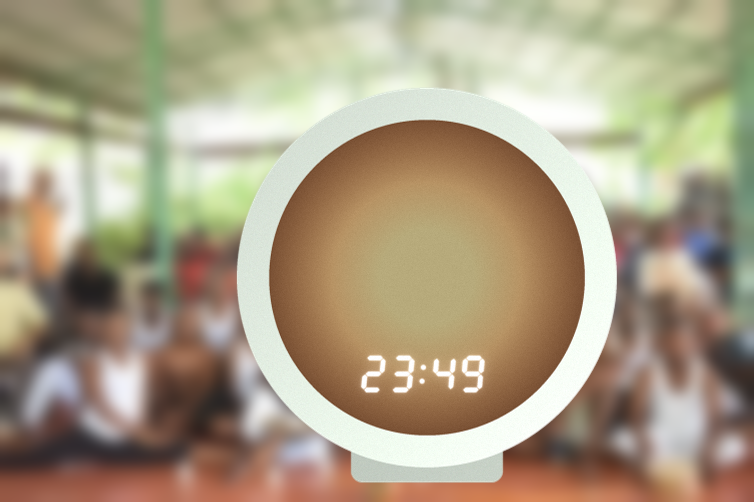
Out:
23 h 49 min
